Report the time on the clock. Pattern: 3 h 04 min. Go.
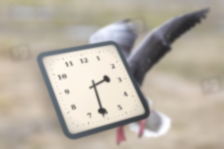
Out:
2 h 31 min
